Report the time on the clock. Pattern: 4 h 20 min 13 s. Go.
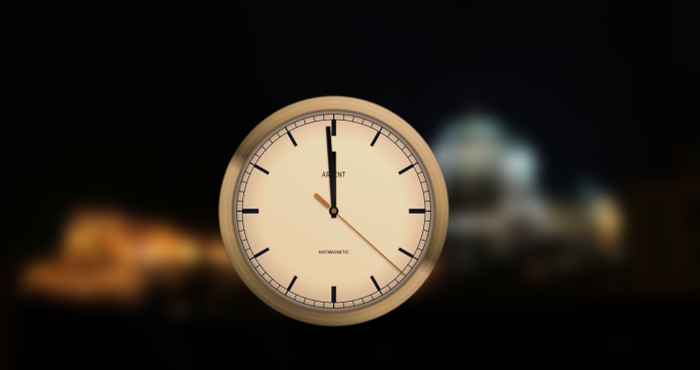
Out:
11 h 59 min 22 s
